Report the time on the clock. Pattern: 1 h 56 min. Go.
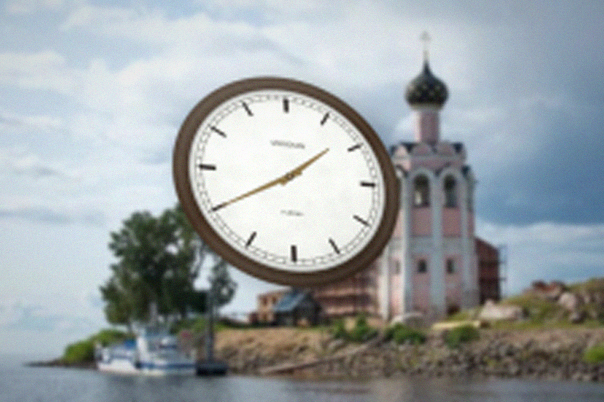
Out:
1 h 40 min
